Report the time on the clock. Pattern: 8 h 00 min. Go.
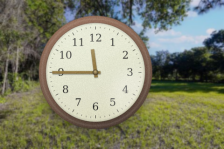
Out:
11 h 45 min
